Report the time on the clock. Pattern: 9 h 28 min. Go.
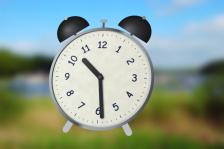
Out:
10 h 29 min
